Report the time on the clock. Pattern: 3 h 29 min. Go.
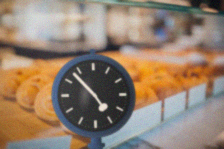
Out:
4 h 53 min
